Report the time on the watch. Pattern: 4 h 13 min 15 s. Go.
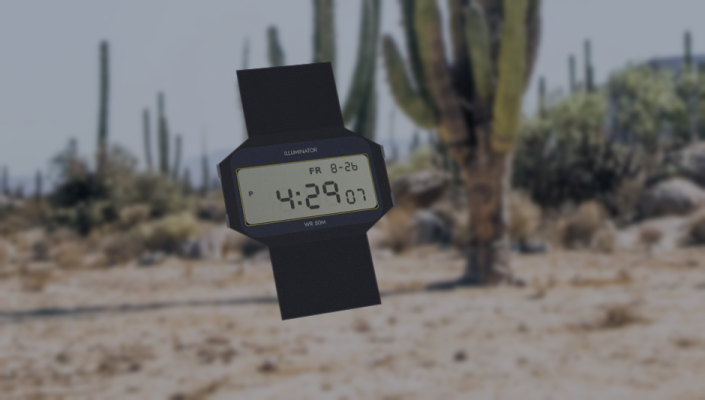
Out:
4 h 29 min 07 s
